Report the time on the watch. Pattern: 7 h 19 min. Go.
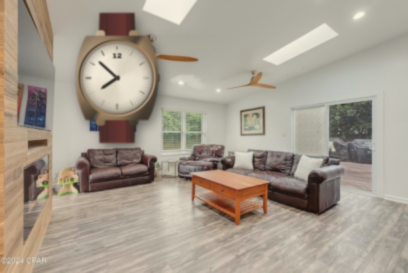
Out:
7 h 52 min
